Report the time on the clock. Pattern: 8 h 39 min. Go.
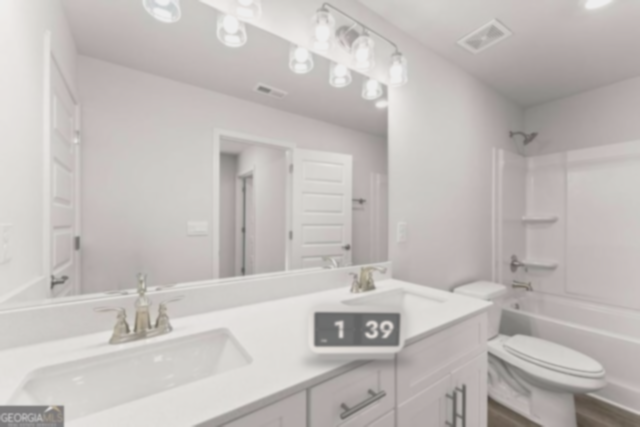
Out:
1 h 39 min
